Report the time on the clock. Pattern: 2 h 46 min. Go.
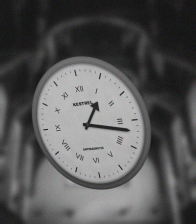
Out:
1 h 17 min
